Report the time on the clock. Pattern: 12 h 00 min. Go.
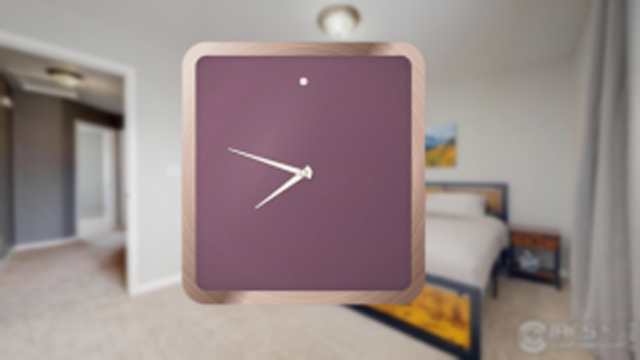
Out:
7 h 48 min
